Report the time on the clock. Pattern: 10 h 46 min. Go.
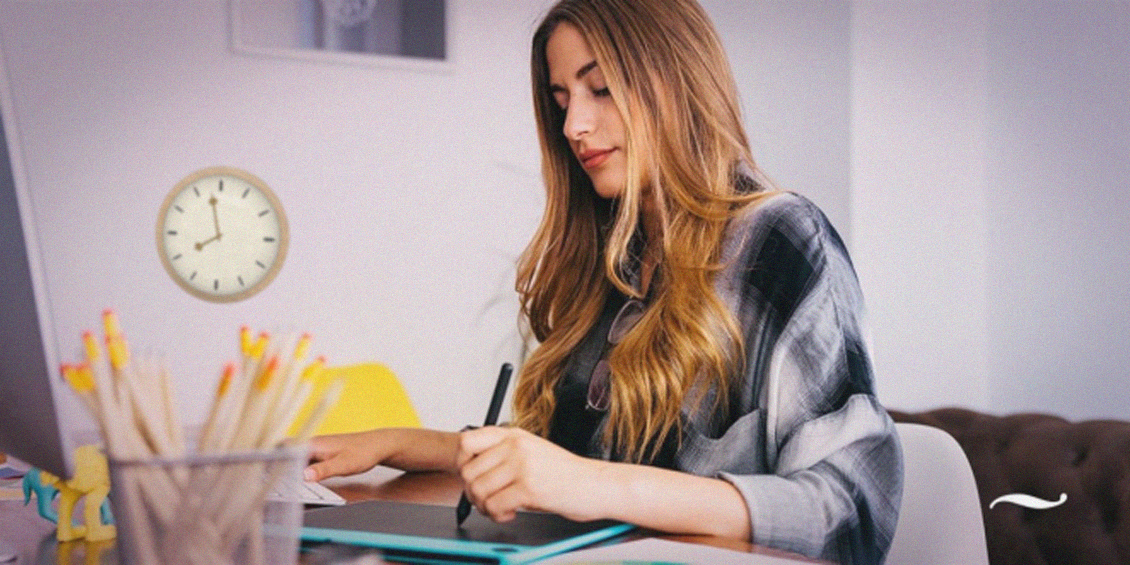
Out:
7 h 58 min
